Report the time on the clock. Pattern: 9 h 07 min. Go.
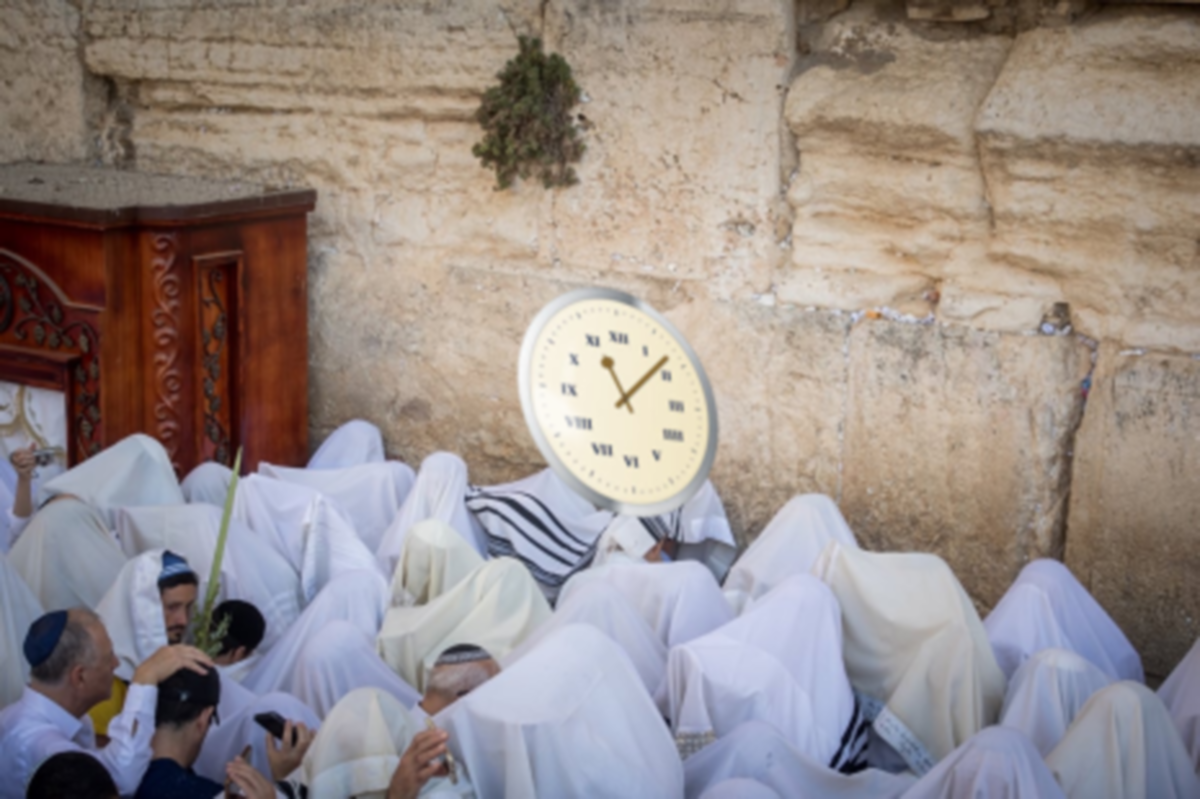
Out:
11 h 08 min
